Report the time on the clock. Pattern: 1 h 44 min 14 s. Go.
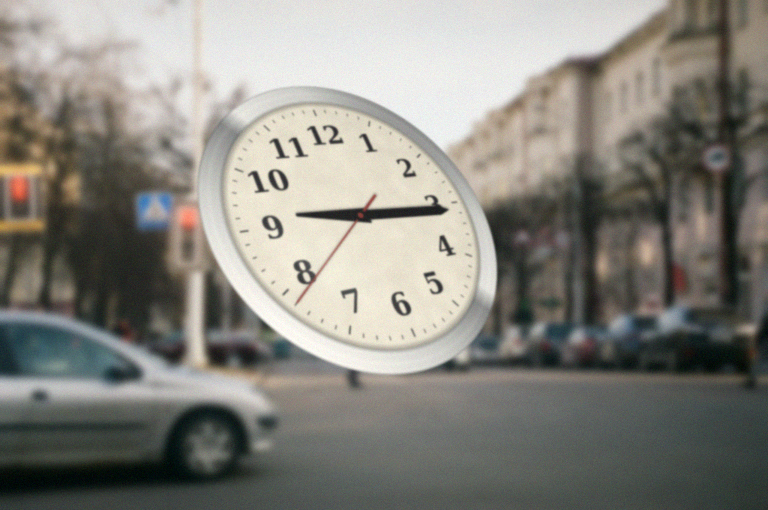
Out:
9 h 15 min 39 s
